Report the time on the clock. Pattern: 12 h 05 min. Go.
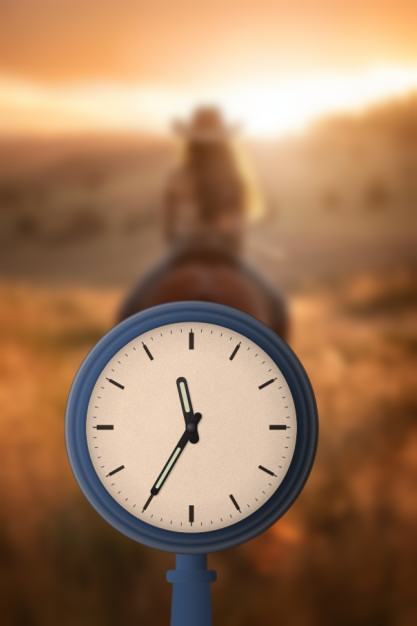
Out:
11 h 35 min
